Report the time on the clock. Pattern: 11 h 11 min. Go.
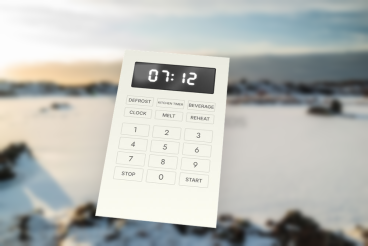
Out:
7 h 12 min
